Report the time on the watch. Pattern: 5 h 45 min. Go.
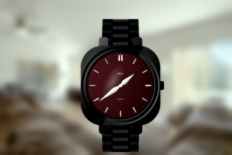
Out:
1 h 39 min
